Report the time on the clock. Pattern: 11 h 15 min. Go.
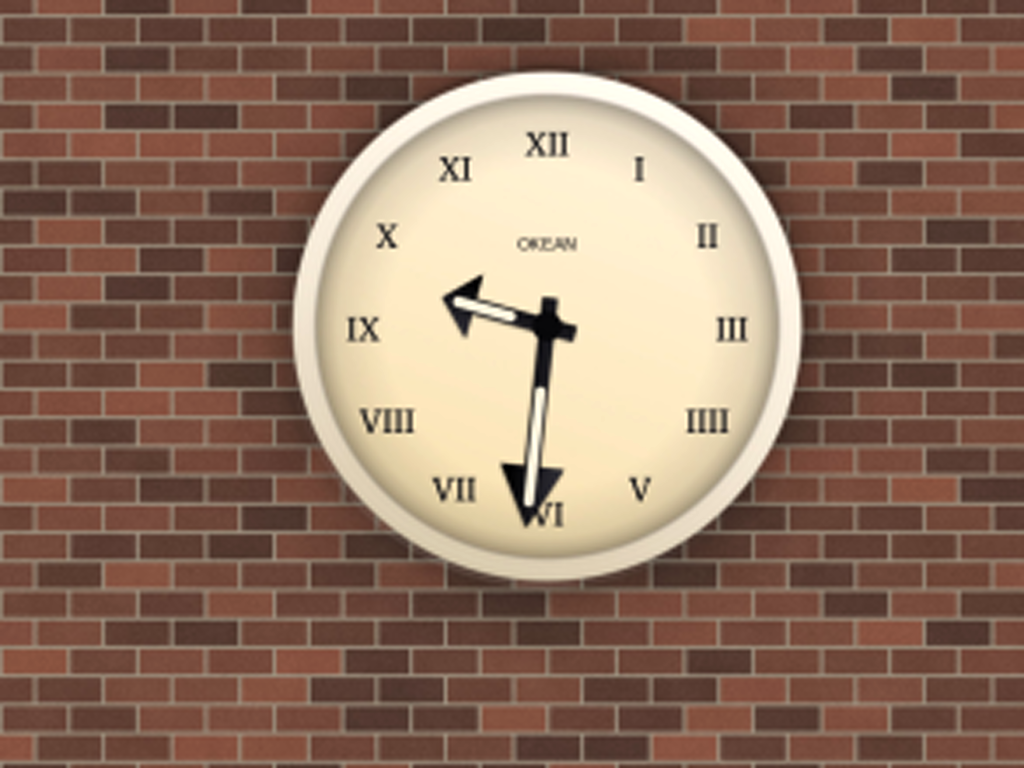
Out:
9 h 31 min
